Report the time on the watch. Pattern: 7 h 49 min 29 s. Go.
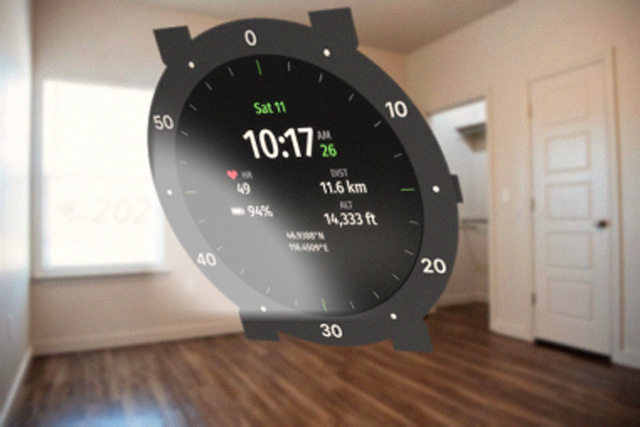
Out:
10 h 17 min 26 s
